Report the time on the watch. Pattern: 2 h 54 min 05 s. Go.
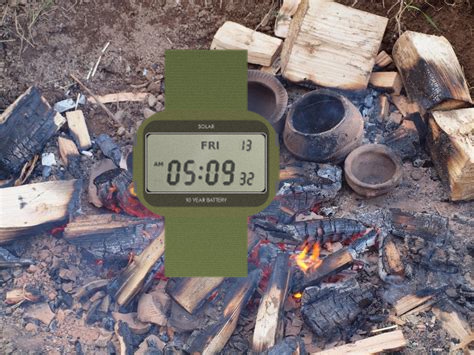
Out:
5 h 09 min 32 s
